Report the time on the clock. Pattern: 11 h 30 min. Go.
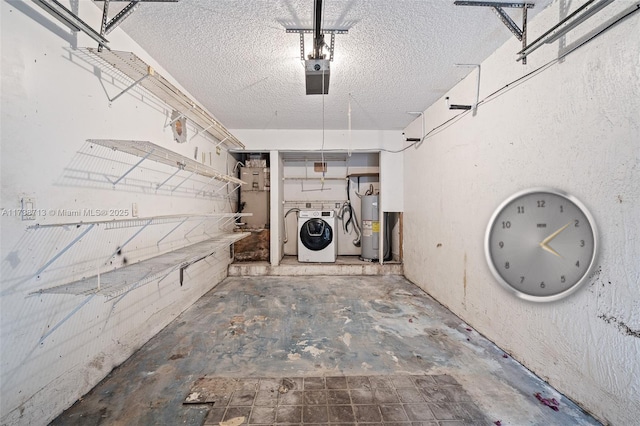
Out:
4 h 09 min
